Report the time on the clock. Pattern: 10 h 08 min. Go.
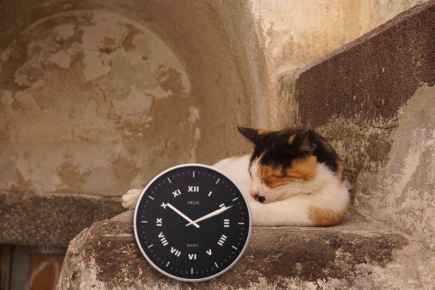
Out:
10 h 11 min
